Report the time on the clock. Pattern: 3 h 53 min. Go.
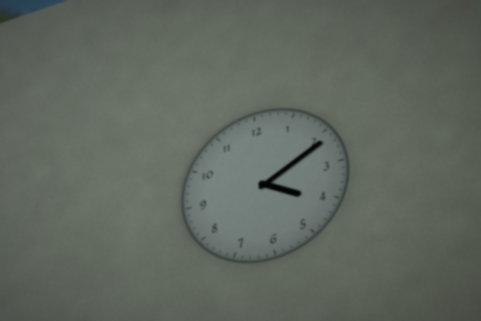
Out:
4 h 11 min
